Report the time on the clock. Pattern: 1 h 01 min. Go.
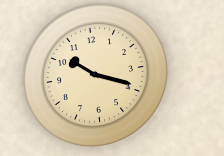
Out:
10 h 19 min
